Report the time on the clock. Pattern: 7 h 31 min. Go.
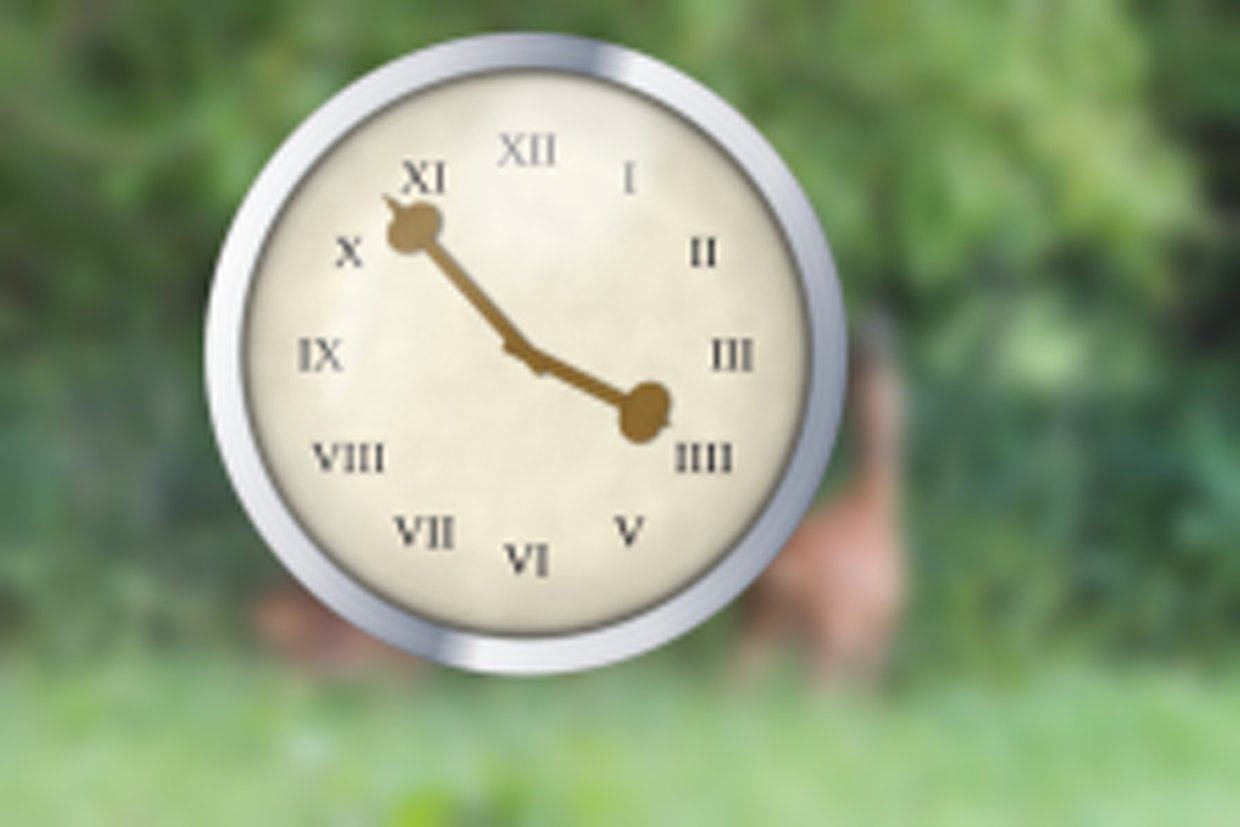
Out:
3 h 53 min
